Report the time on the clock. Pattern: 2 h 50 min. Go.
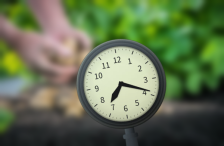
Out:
7 h 19 min
